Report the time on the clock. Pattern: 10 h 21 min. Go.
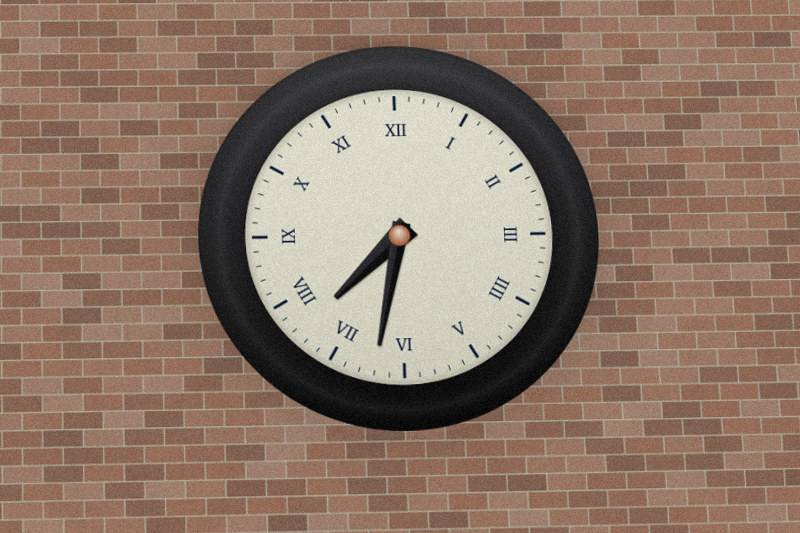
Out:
7 h 32 min
